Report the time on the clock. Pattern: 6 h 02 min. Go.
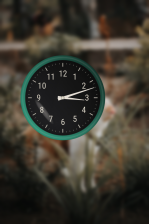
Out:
3 h 12 min
